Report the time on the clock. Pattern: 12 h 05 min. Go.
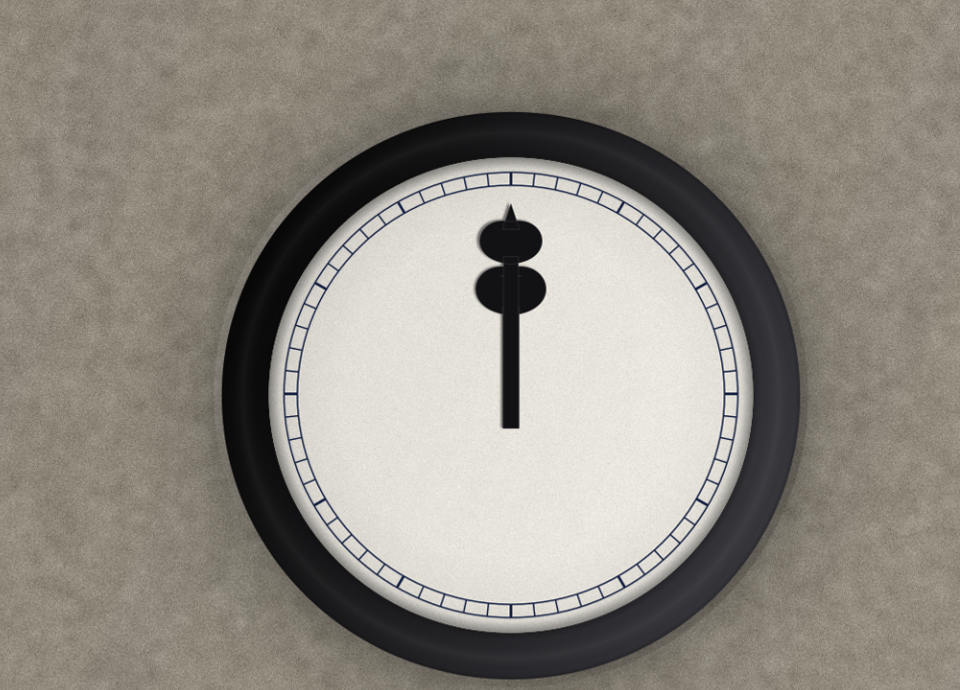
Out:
12 h 00 min
